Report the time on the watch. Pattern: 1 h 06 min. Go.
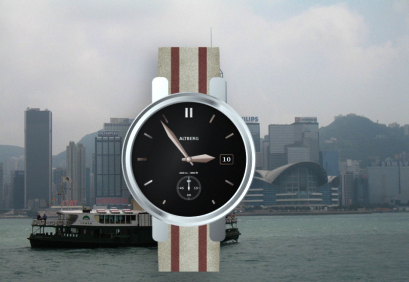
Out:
2 h 54 min
